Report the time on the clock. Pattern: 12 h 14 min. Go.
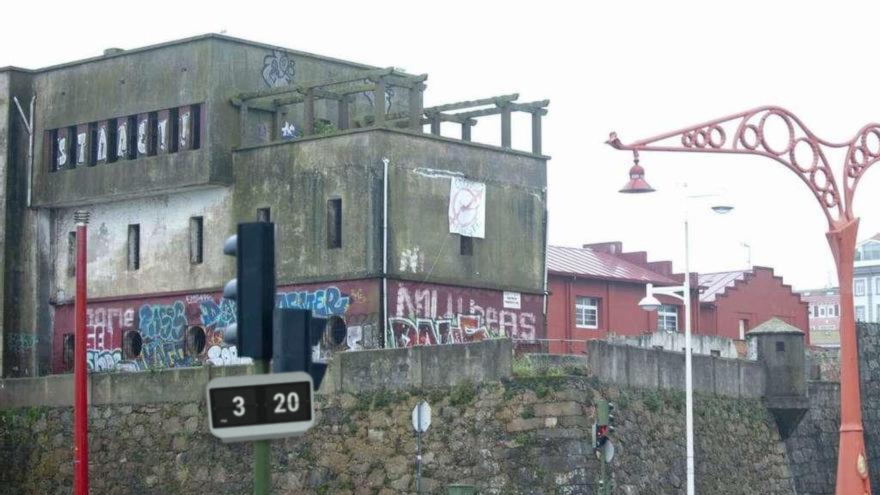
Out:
3 h 20 min
